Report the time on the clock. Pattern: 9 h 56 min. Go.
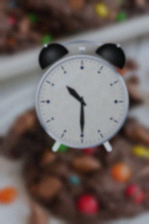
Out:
10 h 30 min
